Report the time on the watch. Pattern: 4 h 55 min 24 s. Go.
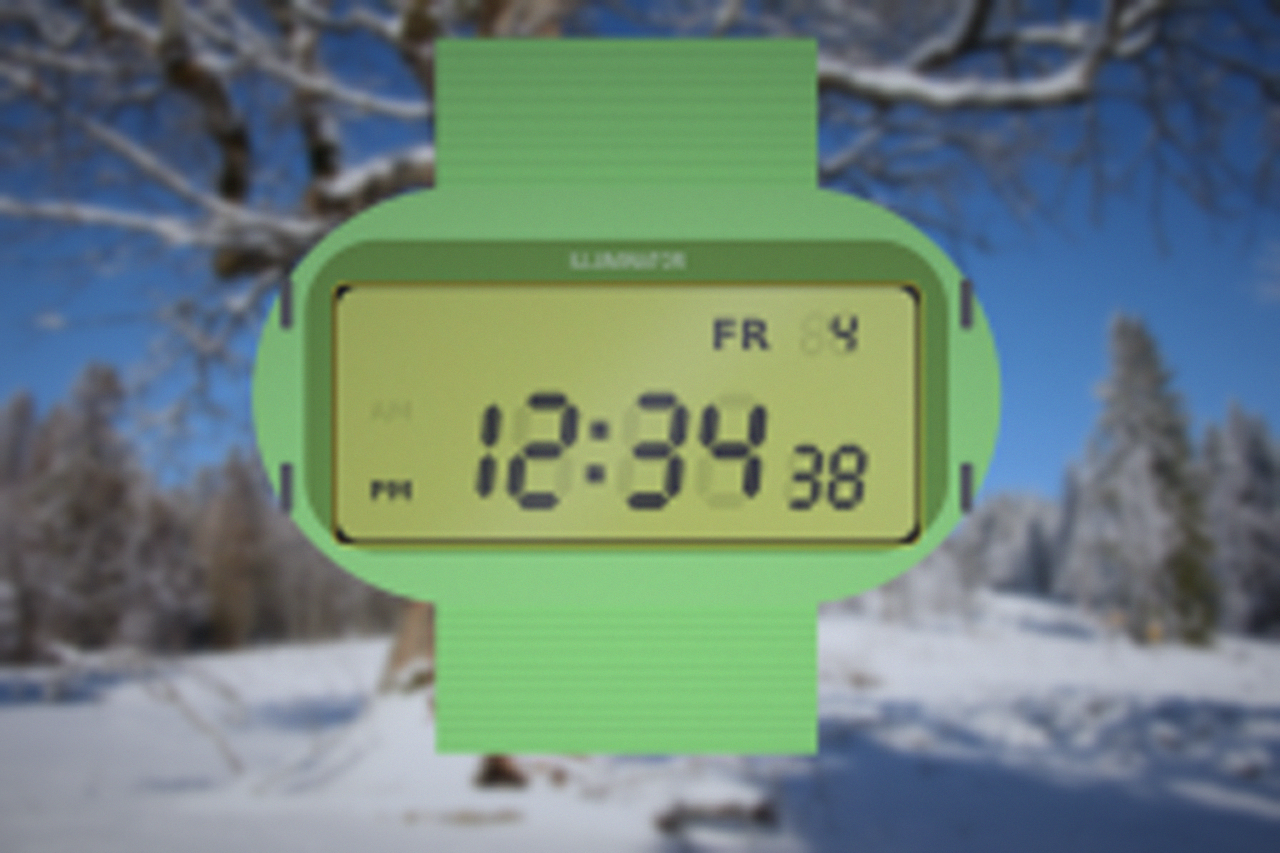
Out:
12 h 34 min 38 s
